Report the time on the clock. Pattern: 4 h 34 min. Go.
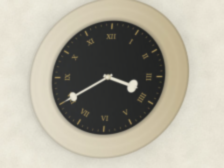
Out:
3 h 40 min
